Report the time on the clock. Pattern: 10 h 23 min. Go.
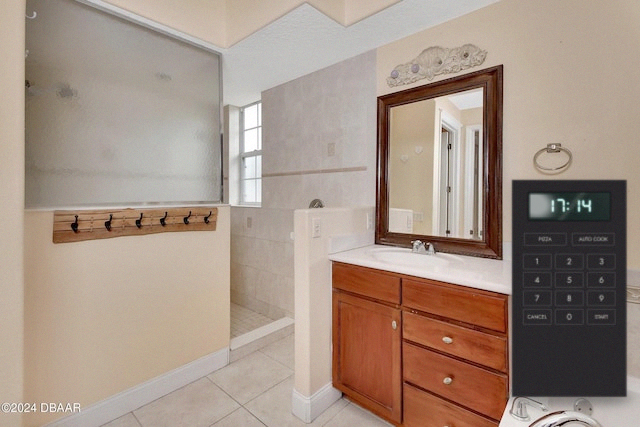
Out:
17 h 14 min
